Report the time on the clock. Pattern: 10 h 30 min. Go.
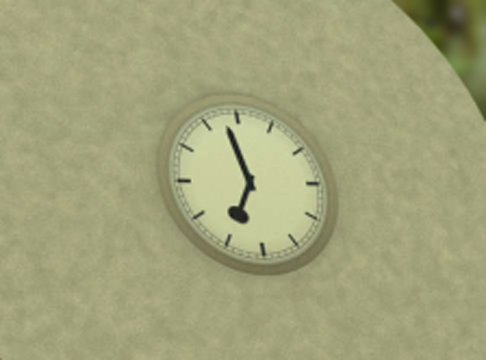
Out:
6 h 58 min
